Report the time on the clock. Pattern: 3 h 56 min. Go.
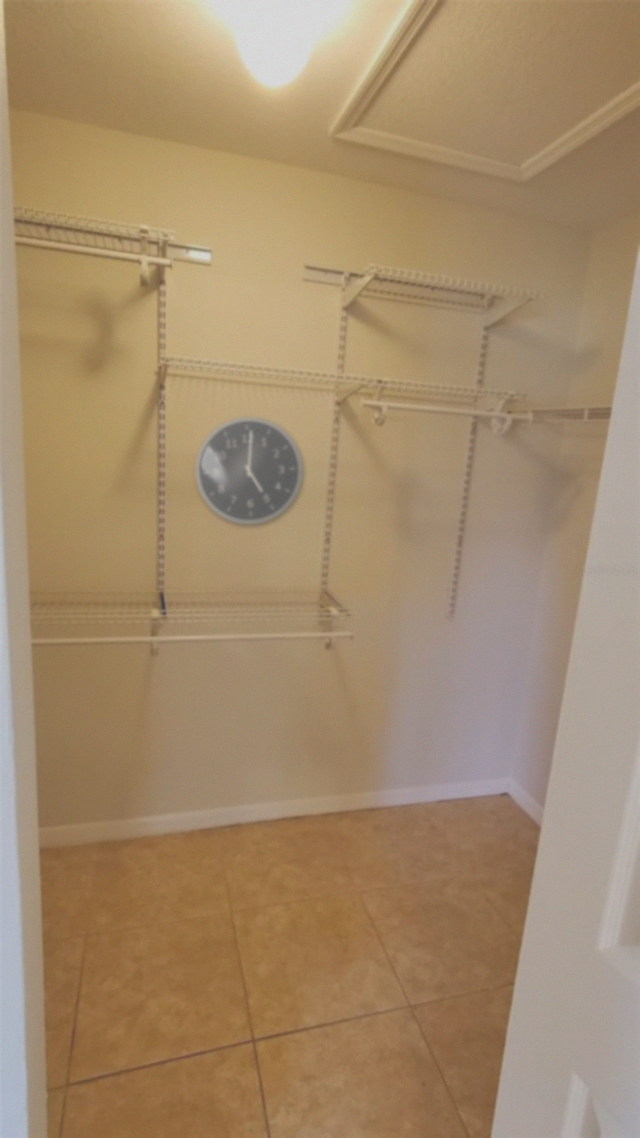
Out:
5 h 01 min
